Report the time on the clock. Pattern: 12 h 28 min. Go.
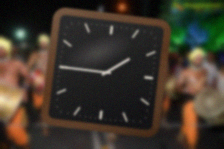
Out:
1 h 45 min
